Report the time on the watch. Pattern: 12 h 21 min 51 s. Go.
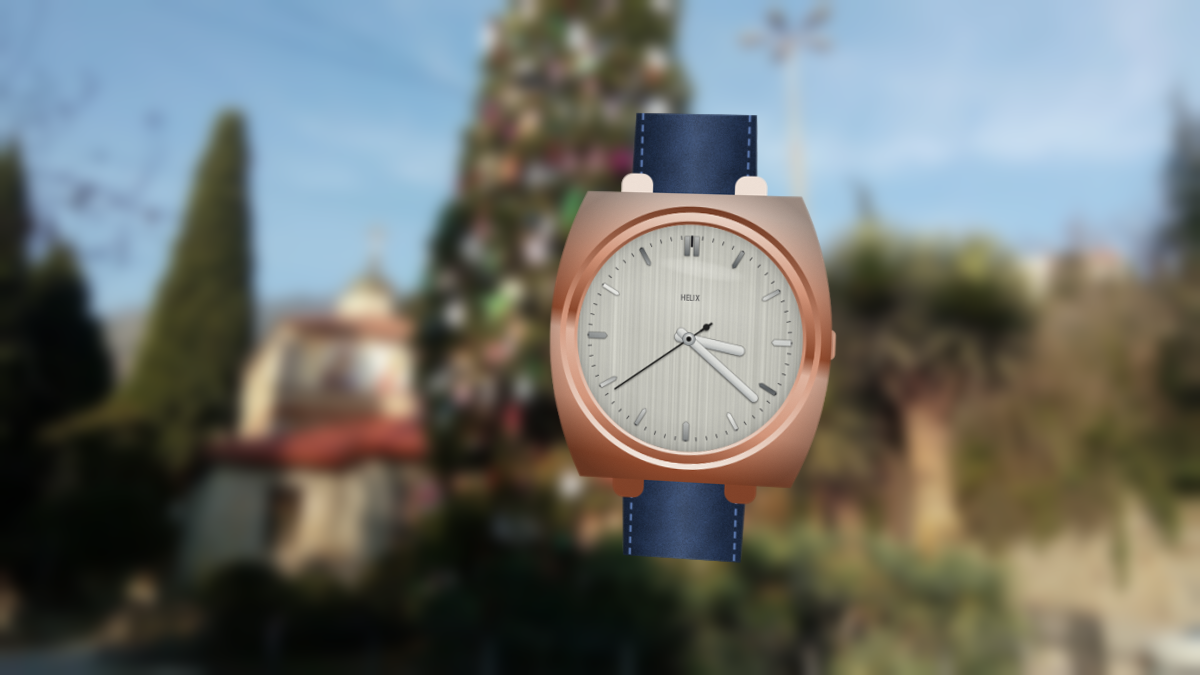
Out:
3 h 21 min 39 s
